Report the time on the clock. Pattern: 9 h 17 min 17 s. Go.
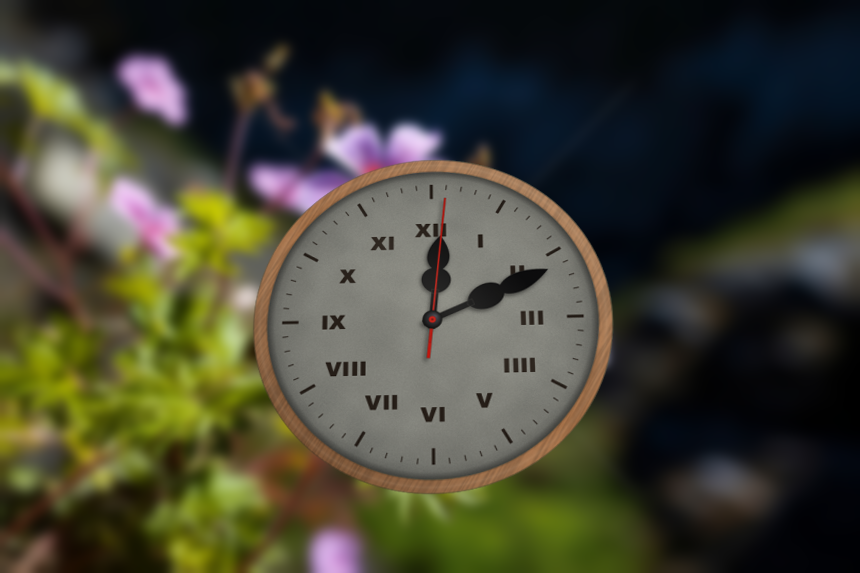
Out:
12 h 11 min 01 s
